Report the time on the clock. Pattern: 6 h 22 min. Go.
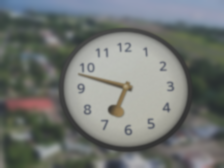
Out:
6 h 48 min
